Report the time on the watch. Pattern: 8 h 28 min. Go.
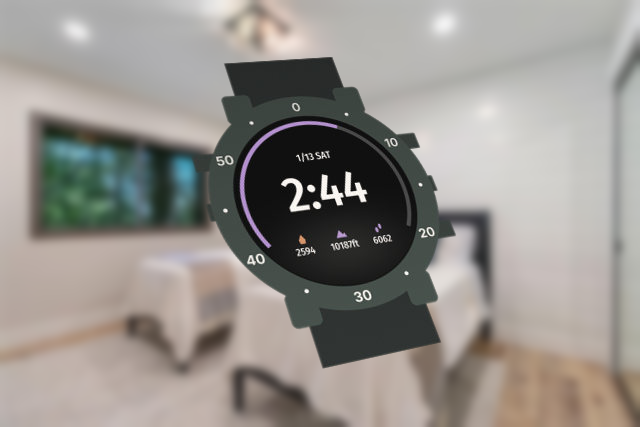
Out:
2 h 44 min
